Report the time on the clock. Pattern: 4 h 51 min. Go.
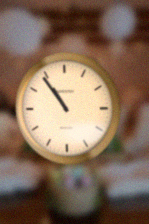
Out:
10 h 54 min
